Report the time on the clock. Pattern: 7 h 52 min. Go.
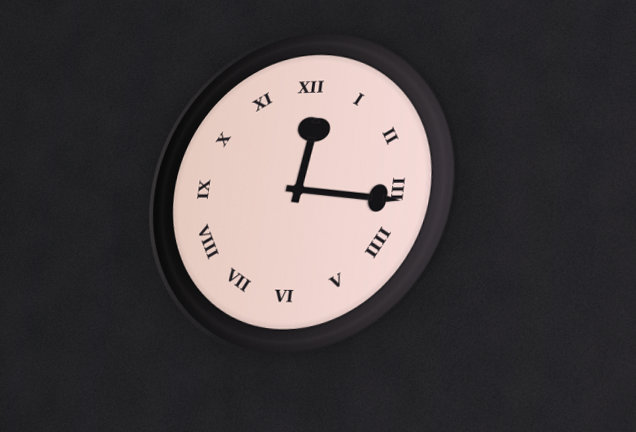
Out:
12 h 16 min
